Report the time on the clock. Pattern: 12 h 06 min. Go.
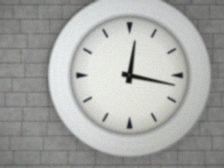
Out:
12 h 17 min
